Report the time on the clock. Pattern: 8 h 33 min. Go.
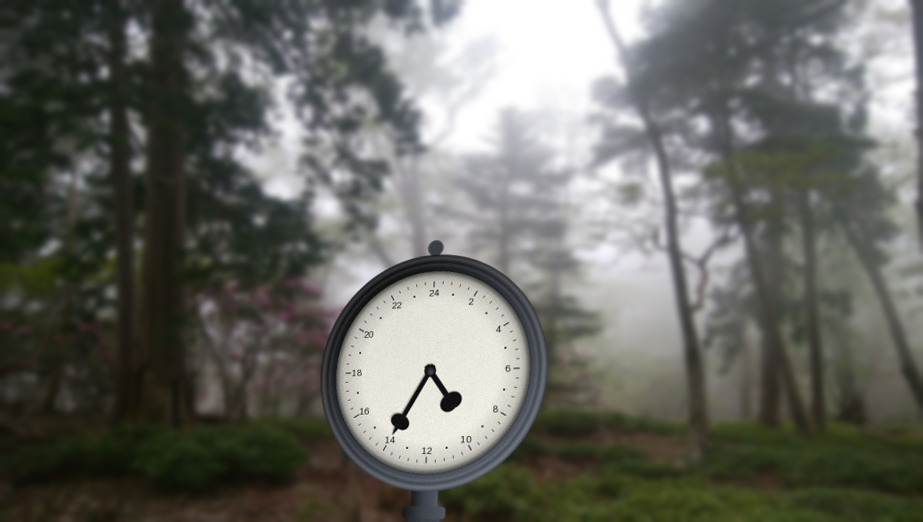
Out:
9 h 35 min
